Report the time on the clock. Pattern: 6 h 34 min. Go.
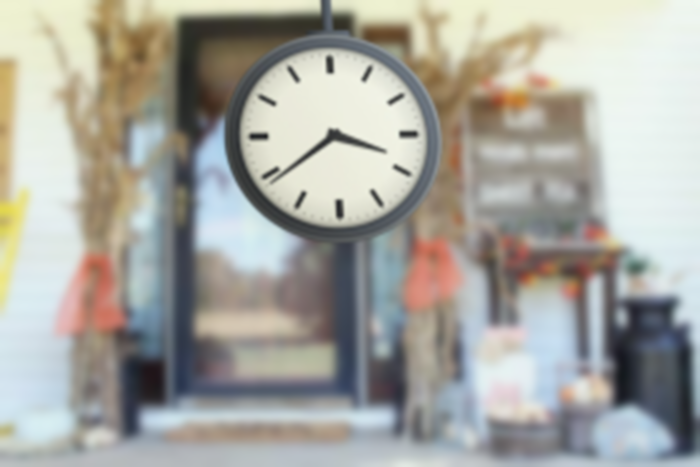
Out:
3 h 39 min
